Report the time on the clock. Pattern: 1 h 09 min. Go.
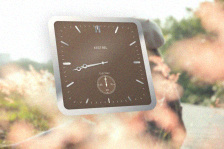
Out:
8 h 43 min
